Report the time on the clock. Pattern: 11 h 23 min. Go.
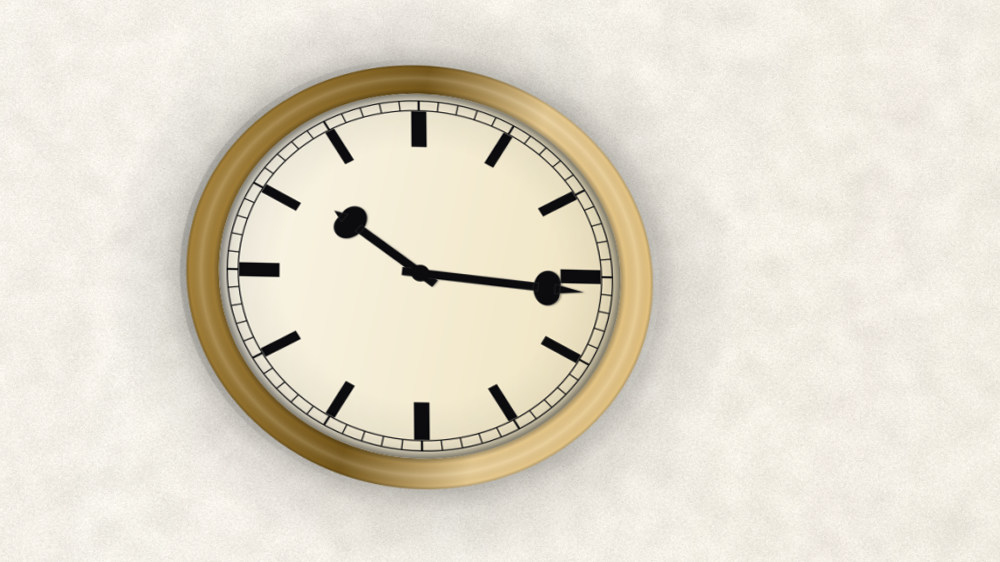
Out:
10 h 16 min
